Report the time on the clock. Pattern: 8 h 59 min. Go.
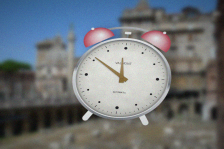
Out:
11 h 51 min
